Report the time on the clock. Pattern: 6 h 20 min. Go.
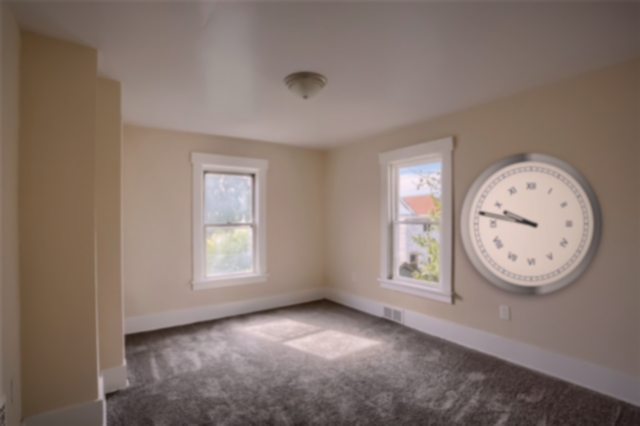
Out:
9 h 47 min
